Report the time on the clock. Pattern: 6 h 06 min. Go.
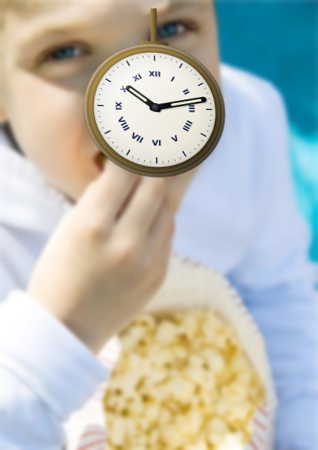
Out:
10 h 13 min
